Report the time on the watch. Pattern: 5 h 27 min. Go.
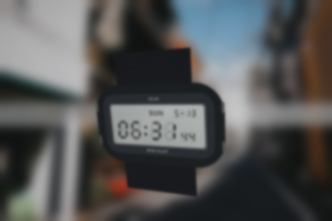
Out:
6 h 31 min
